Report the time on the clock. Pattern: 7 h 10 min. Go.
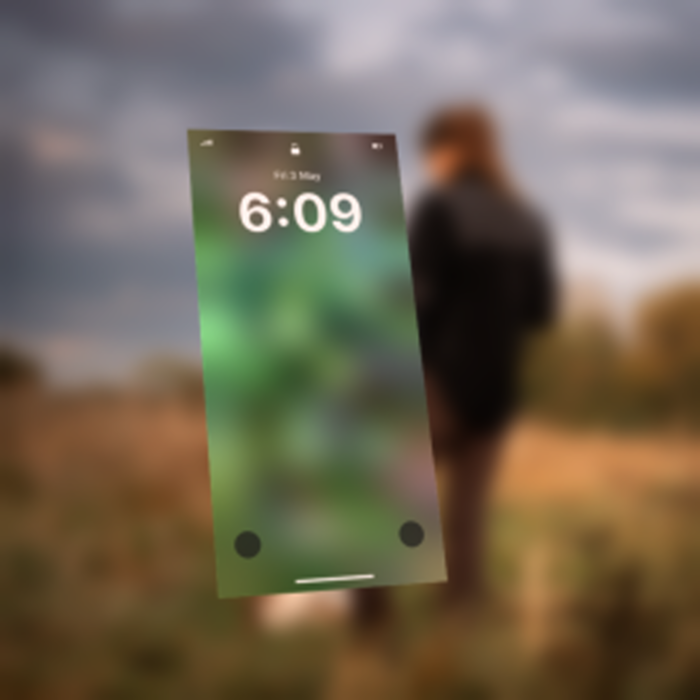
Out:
6 h 09 min
